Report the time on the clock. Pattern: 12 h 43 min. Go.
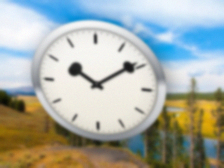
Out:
10 h 09 min
